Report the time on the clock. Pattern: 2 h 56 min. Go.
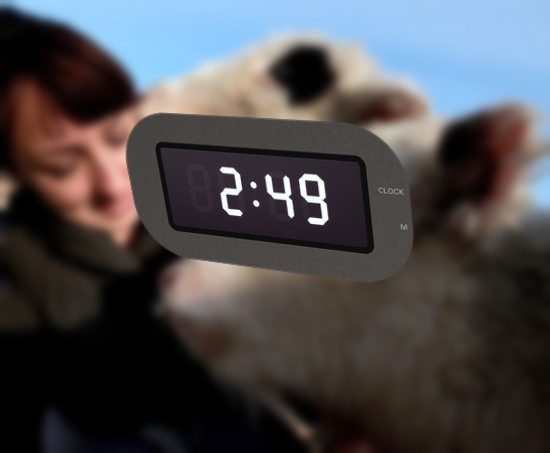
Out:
2 h 49 min
